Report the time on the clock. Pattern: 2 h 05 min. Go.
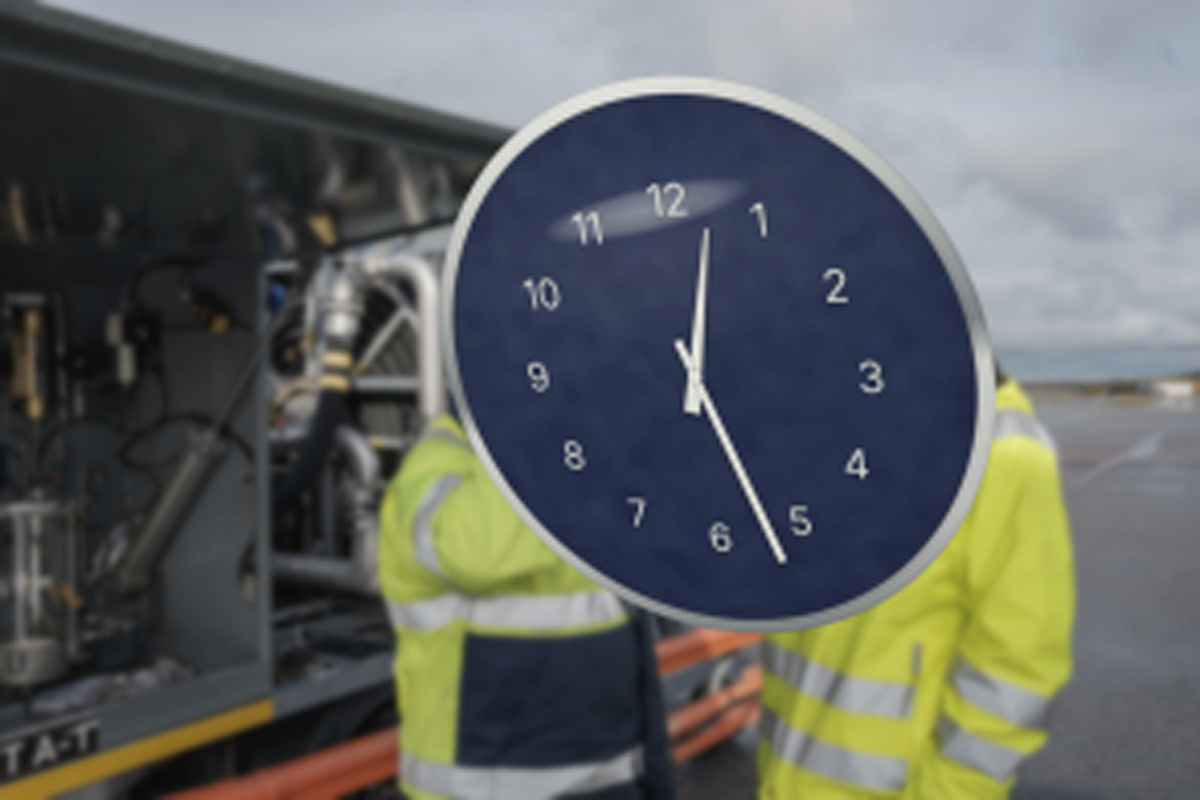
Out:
12 h 27 min
